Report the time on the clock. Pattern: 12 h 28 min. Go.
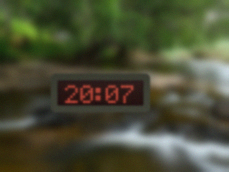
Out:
20 h 07 min
